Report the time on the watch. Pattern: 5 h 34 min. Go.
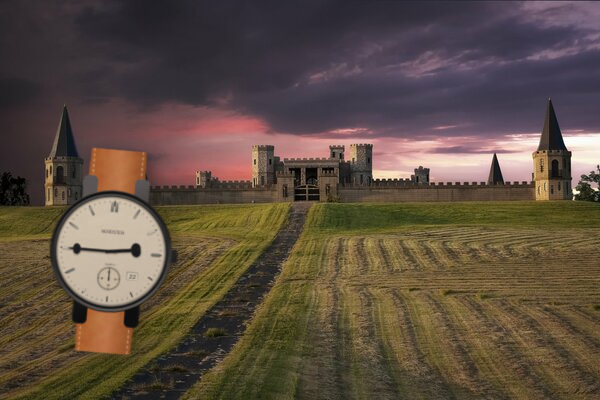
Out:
2 h 45 min
